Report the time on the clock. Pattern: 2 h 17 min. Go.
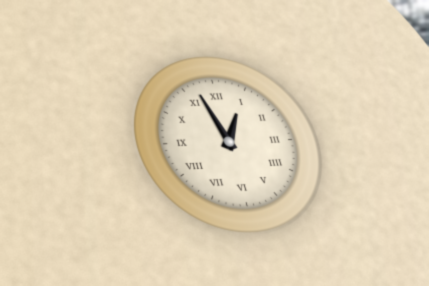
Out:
12 h 57 min
